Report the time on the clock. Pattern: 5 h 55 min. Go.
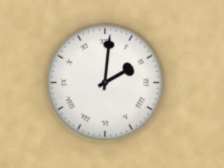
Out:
2 h 01 min
